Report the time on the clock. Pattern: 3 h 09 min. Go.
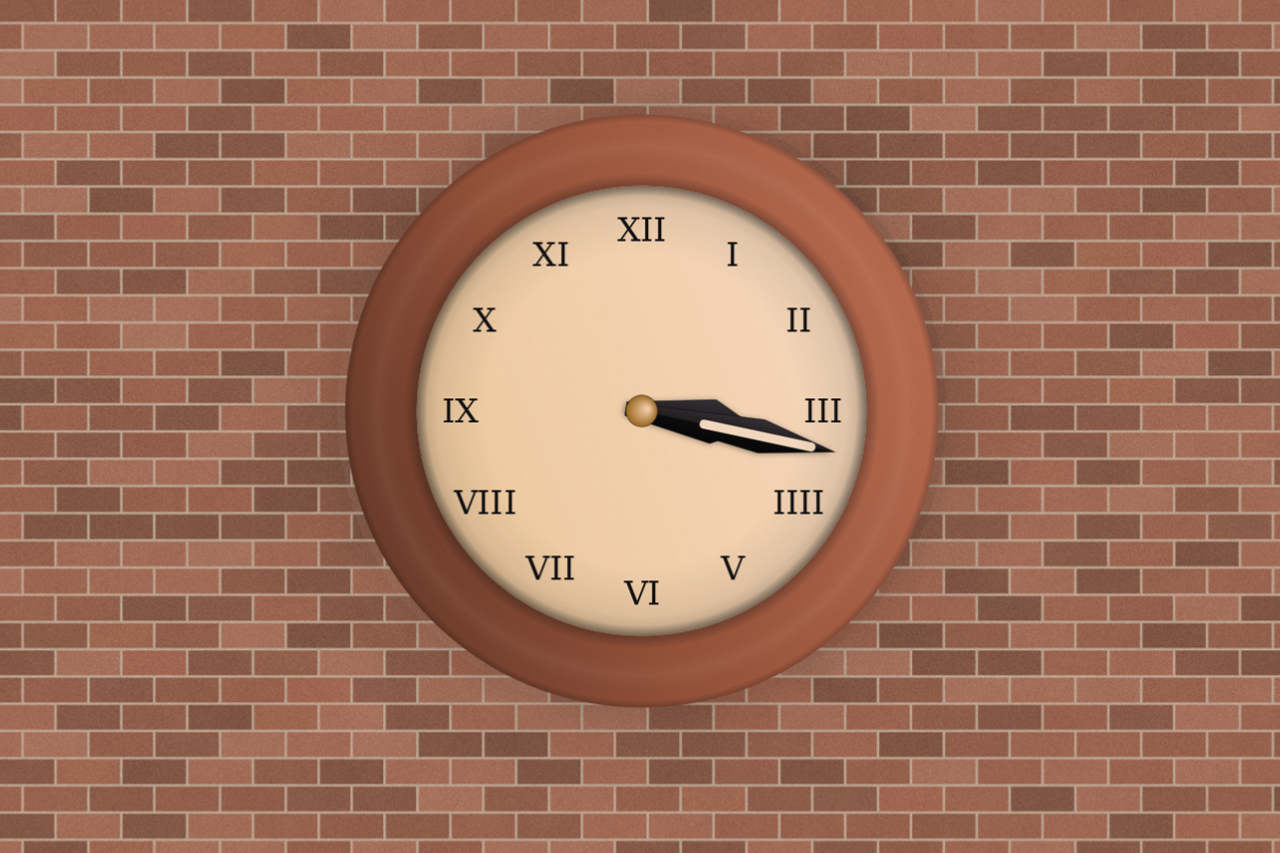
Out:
3 h 17 min
